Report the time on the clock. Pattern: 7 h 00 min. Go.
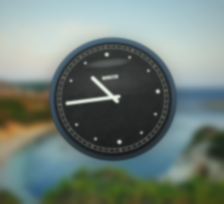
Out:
10 h 45 min
